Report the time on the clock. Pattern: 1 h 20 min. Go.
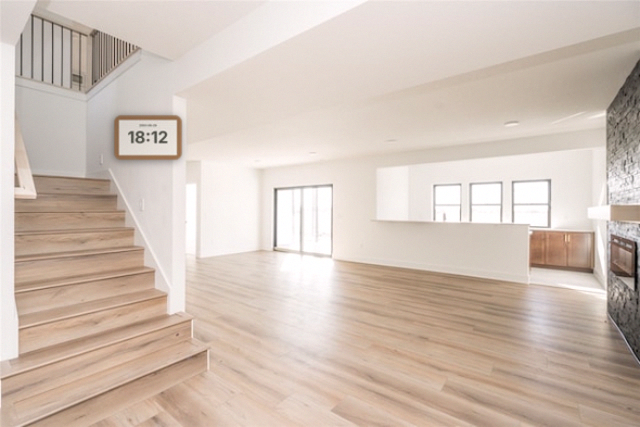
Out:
18 h 12 min
